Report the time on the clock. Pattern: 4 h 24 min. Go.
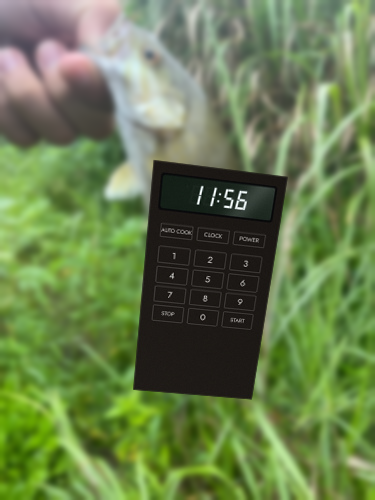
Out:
11 h 56 min
